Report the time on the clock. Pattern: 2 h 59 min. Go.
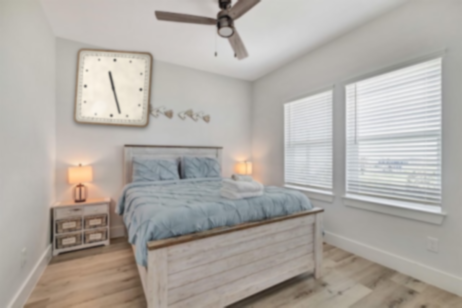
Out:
11 h 27 min
